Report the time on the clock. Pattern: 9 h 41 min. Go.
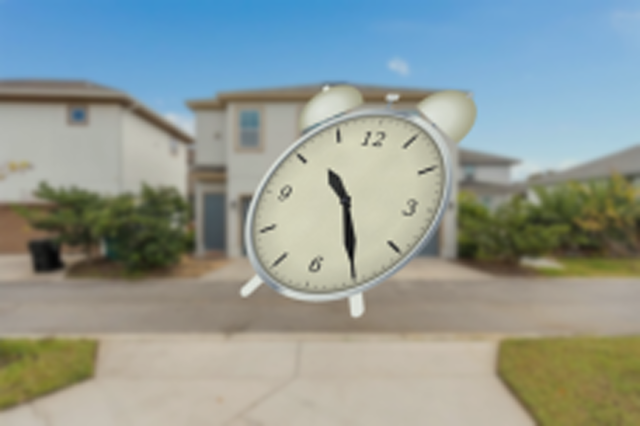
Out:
10 h 25 min
